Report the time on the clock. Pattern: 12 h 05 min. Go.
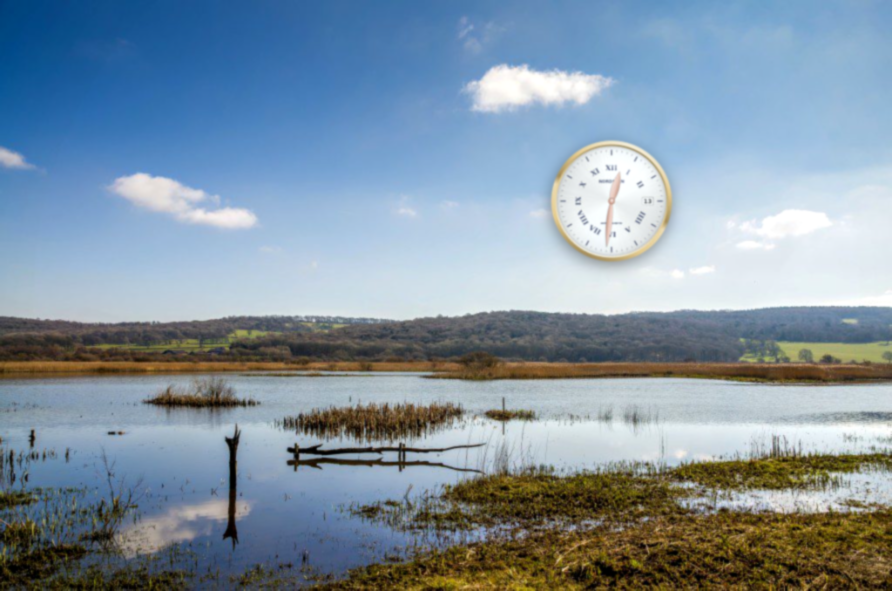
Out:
12 h 31 min
